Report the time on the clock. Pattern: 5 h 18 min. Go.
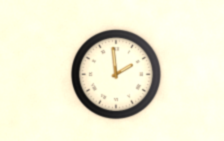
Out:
1 h 59 min
